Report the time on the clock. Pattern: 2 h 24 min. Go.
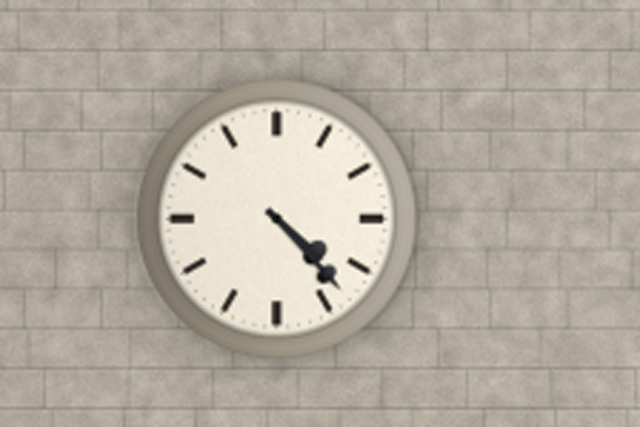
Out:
4 h 23 min
